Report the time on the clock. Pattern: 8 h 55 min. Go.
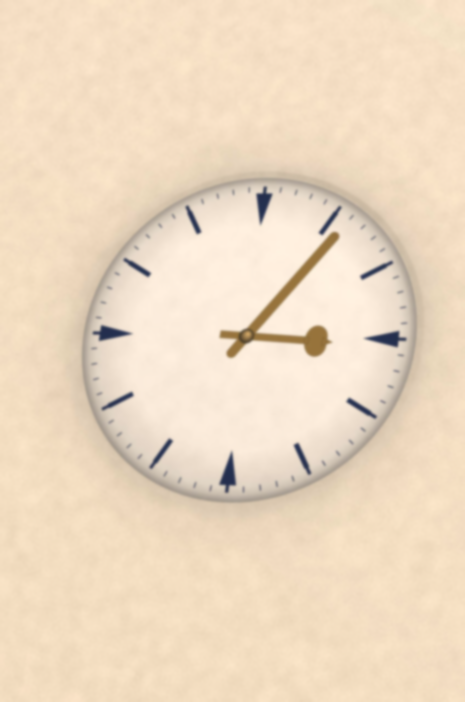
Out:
3 h 06 min
